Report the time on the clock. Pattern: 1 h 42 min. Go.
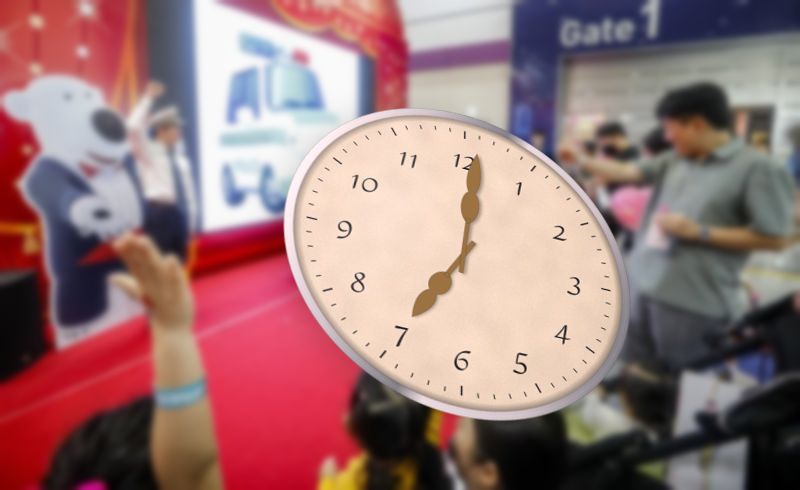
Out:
7 h 01 min
